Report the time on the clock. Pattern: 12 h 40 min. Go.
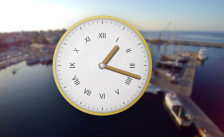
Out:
1 h 18 min
